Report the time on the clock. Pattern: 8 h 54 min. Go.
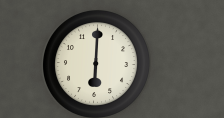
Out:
6 h 00 min
